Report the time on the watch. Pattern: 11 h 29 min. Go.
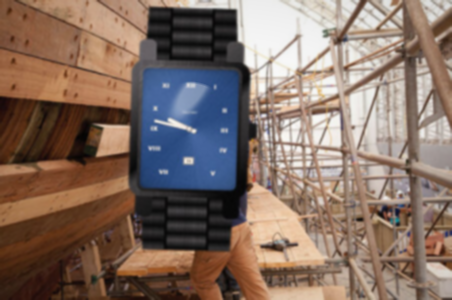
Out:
9 h 47 min
